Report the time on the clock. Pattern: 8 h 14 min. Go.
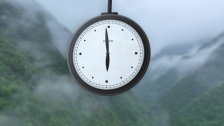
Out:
5 h 59 min
